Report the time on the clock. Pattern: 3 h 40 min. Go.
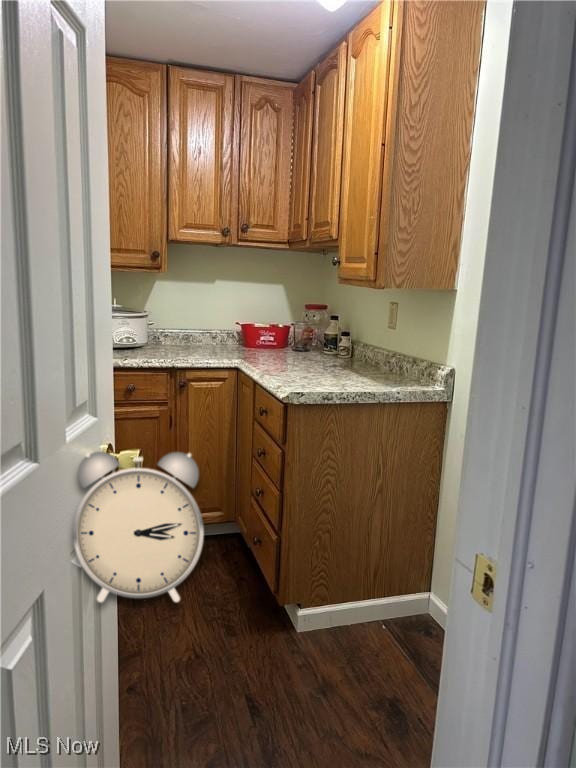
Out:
3 h 13 min
